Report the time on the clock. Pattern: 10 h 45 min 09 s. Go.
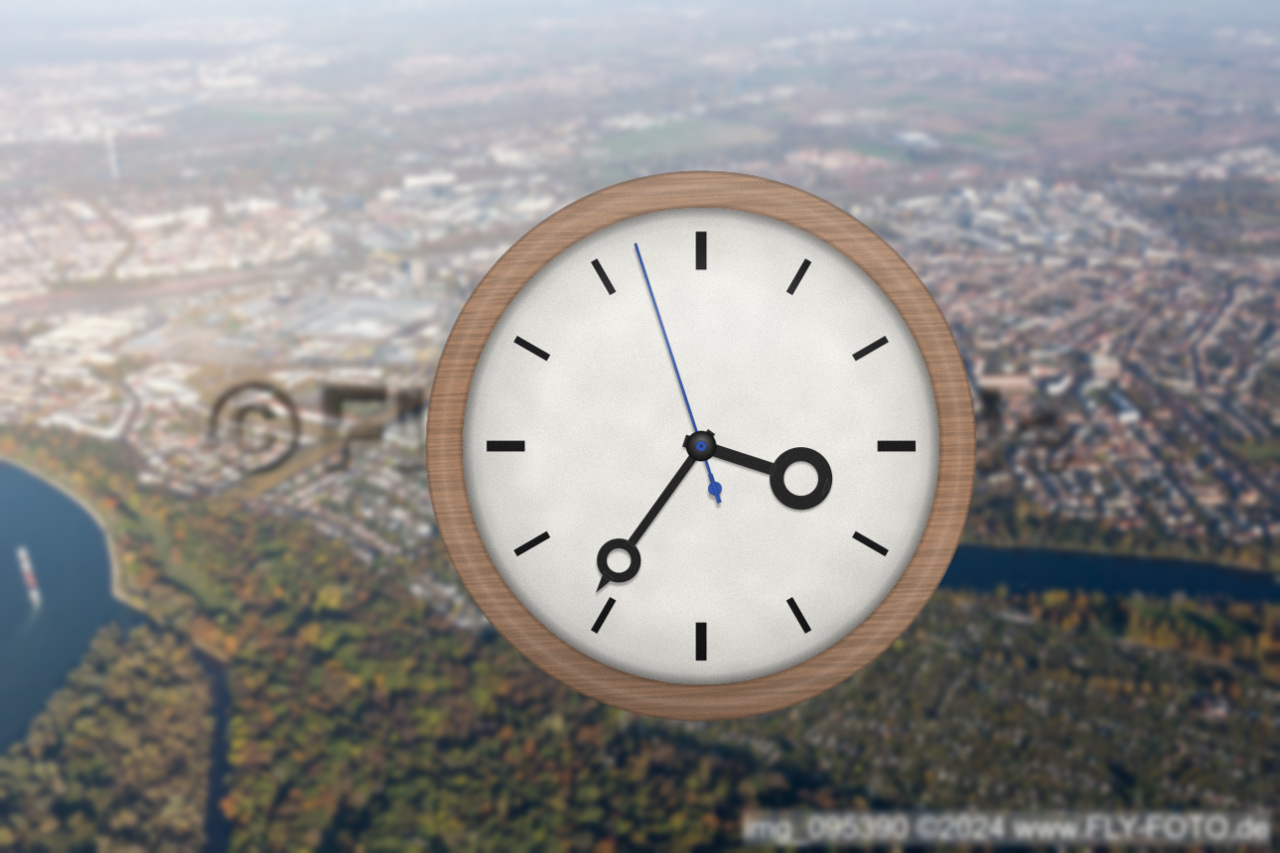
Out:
3 h 35 min 57 s
